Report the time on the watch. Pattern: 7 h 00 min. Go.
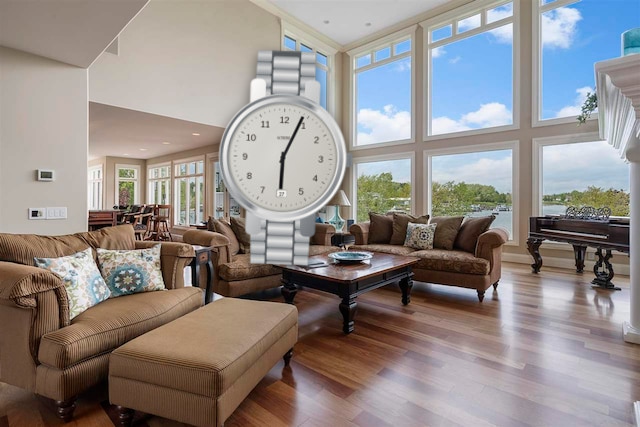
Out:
6 h 04 min
